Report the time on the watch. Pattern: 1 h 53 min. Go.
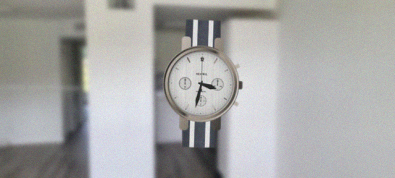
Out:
3 h 32 min
